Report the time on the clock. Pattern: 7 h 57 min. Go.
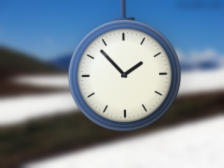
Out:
1 h 53 min
